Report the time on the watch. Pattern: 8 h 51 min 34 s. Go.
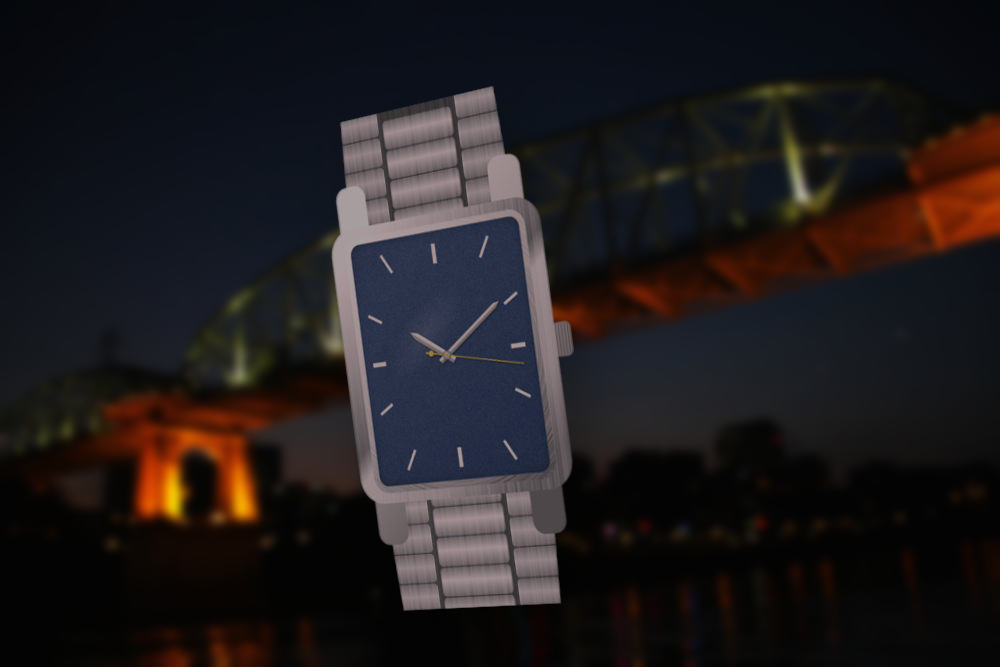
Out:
10 h 09 min 17 s
